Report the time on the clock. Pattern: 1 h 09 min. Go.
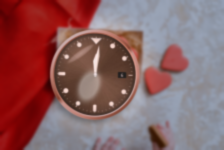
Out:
12 h 01 min
